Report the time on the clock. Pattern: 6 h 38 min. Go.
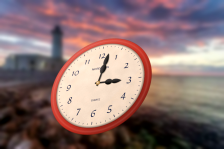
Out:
3 h 02 min
